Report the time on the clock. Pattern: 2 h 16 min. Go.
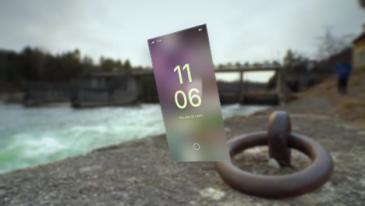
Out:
11 h 06 min
